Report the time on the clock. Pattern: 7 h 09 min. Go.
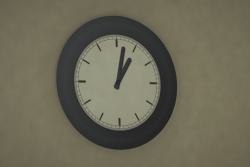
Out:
1 h 02 min
